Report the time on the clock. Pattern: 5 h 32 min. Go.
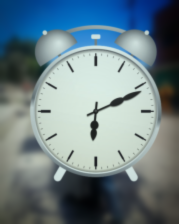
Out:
6 h 11 min
